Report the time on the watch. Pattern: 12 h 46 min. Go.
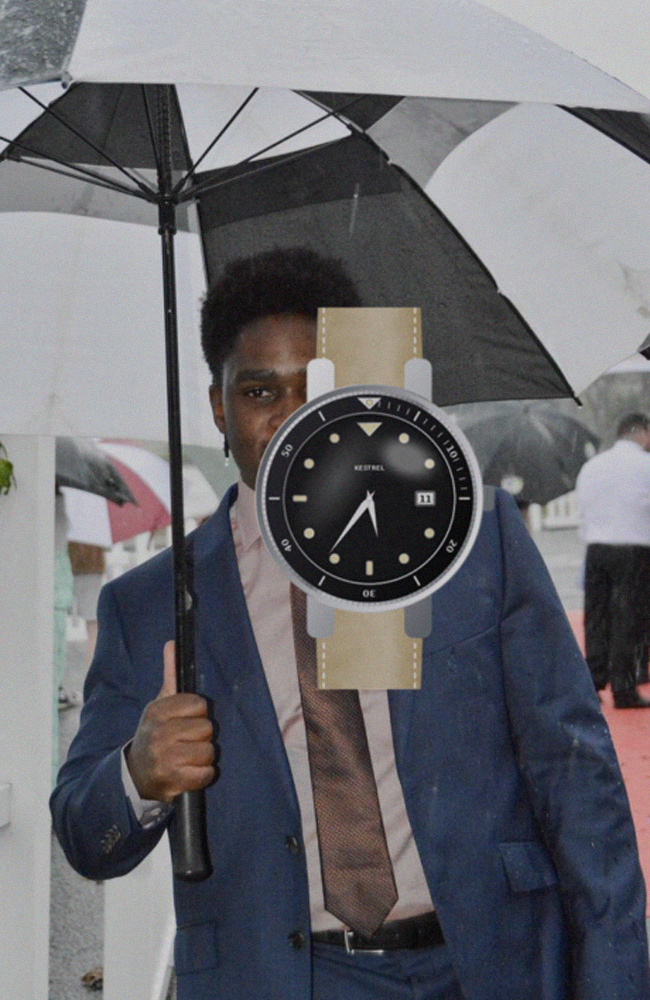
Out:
5 h 36 min
